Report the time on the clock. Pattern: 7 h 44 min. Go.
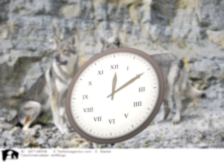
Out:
12 h 10 min
